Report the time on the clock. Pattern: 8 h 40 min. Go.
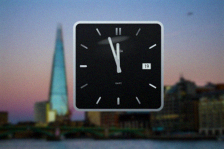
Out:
11 h 57 min
